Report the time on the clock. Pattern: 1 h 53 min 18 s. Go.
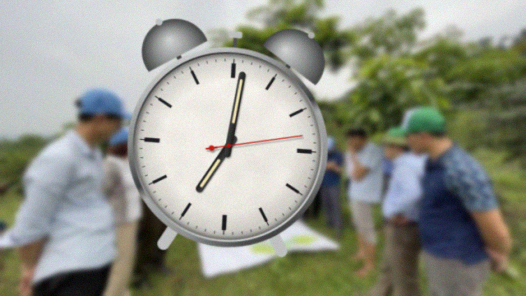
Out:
7 h 01 min 13 s
